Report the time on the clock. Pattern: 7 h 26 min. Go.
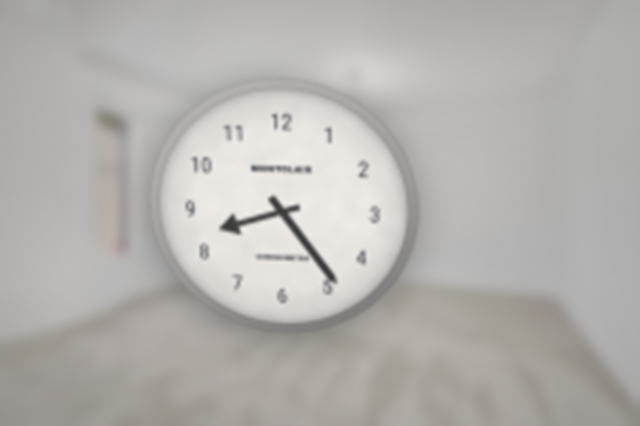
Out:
8 h 24 min
